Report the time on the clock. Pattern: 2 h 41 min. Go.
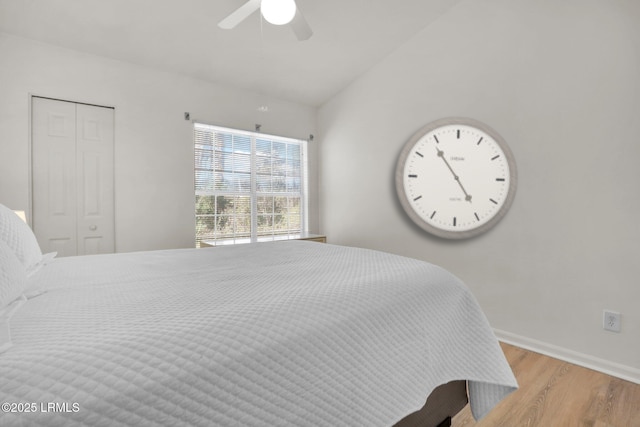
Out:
4 h 54 min
